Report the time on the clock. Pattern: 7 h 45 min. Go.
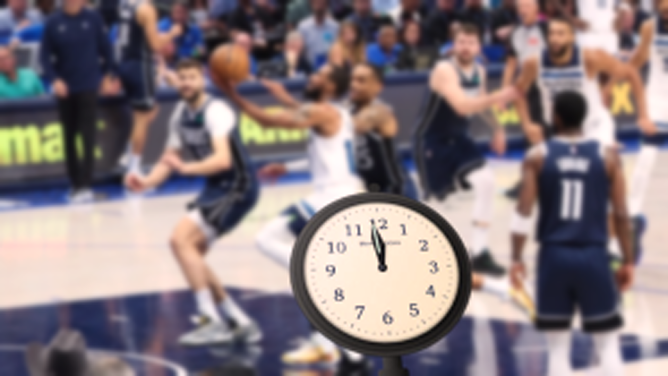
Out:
11 h 59 min
